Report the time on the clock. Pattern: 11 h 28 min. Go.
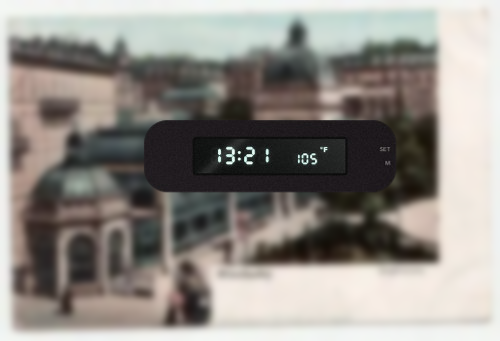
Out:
13 h 21 min
